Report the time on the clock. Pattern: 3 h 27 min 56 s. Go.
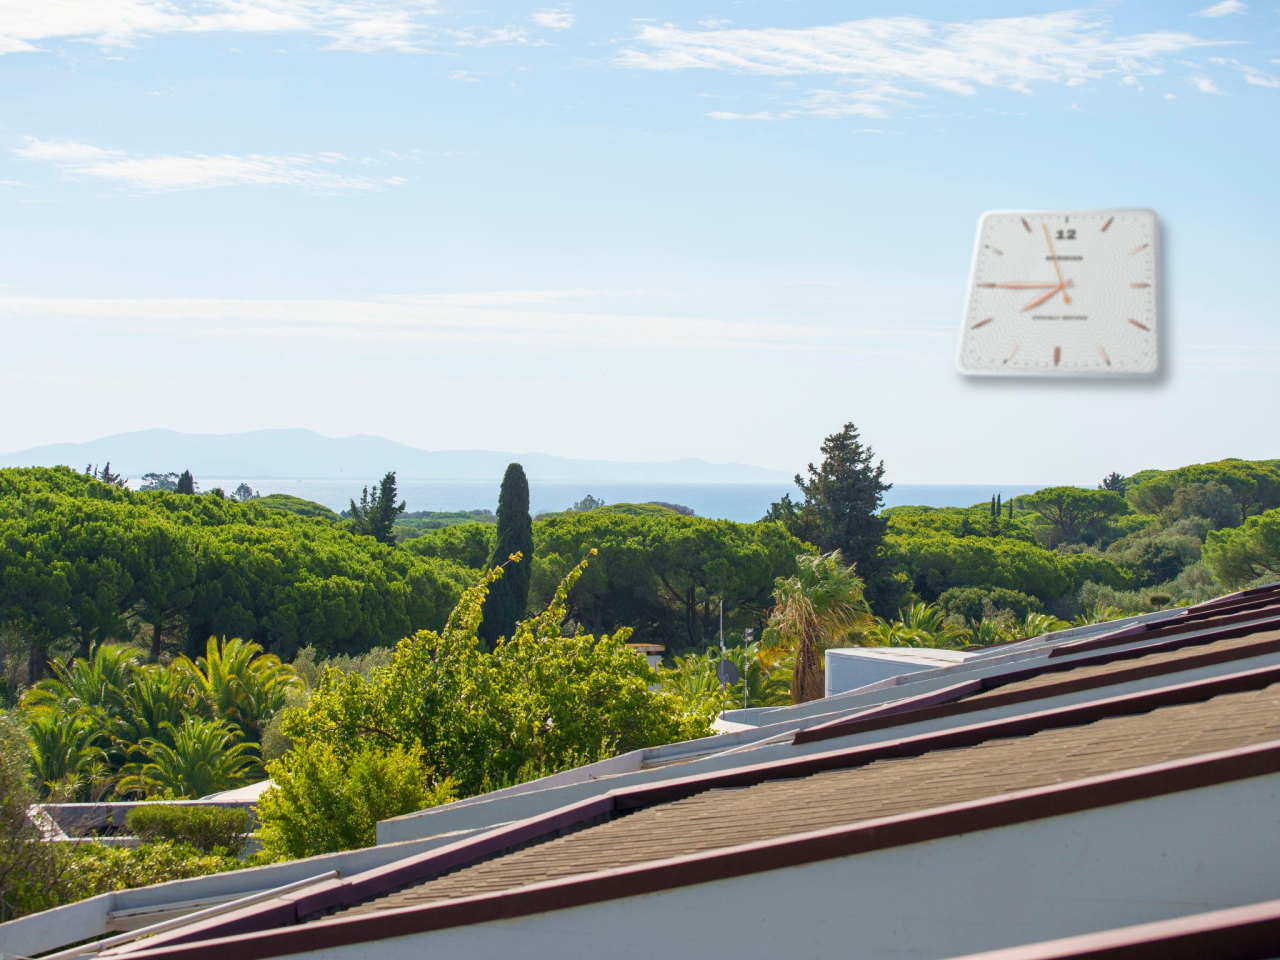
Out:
7 h 44 min 57 s
